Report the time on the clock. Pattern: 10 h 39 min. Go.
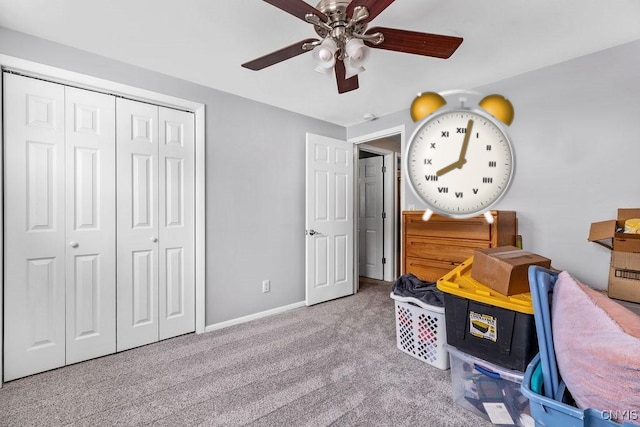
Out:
8 h 02 min
